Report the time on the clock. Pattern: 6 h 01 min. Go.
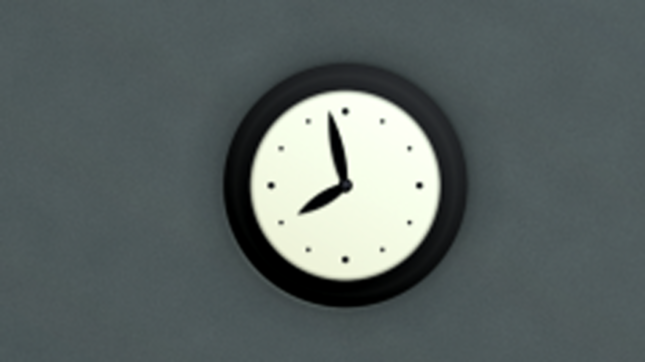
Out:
7 h 58 min
